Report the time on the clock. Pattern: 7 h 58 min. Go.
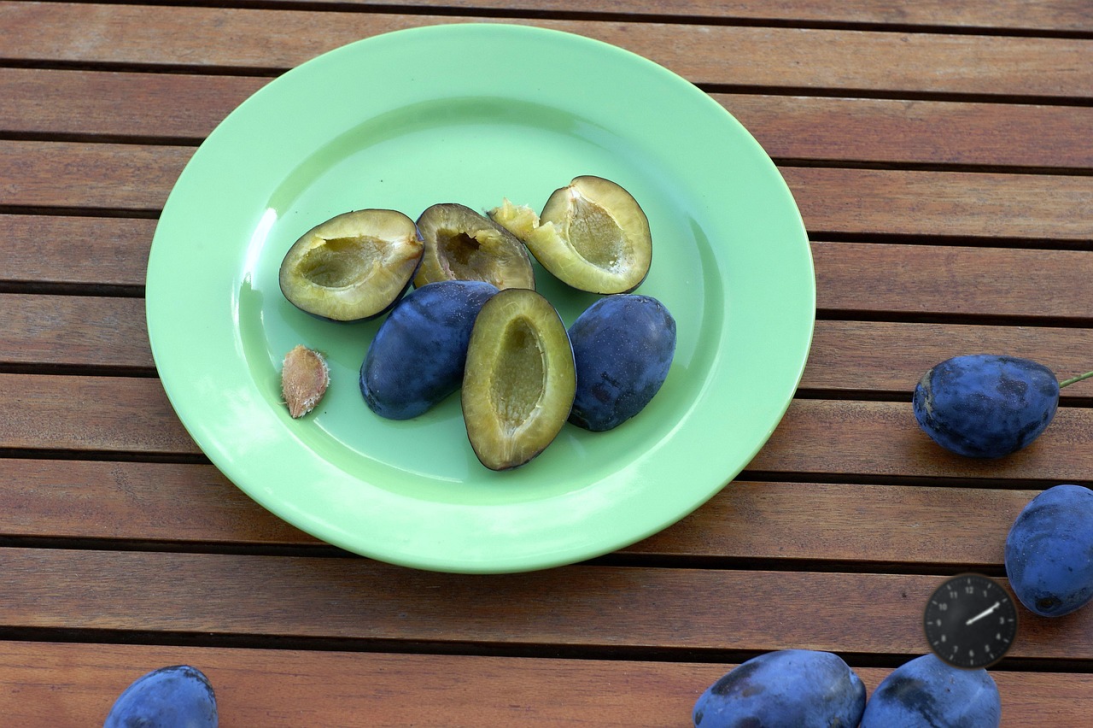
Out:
2 h 10 min
